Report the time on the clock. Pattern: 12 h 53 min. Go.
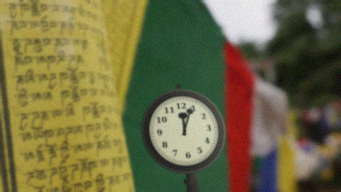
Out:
12 h 04 min
